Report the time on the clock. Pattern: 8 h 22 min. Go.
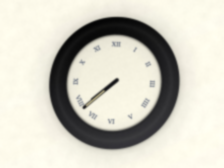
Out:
7 h 38 min
